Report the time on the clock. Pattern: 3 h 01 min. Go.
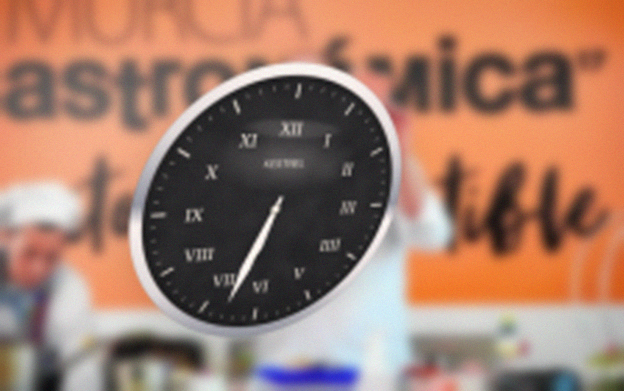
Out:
6 h 33 min
